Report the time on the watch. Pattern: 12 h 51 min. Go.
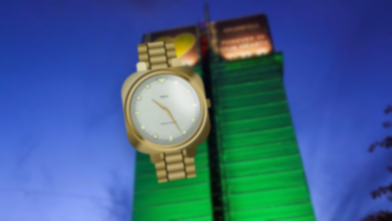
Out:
10 h 26 min
